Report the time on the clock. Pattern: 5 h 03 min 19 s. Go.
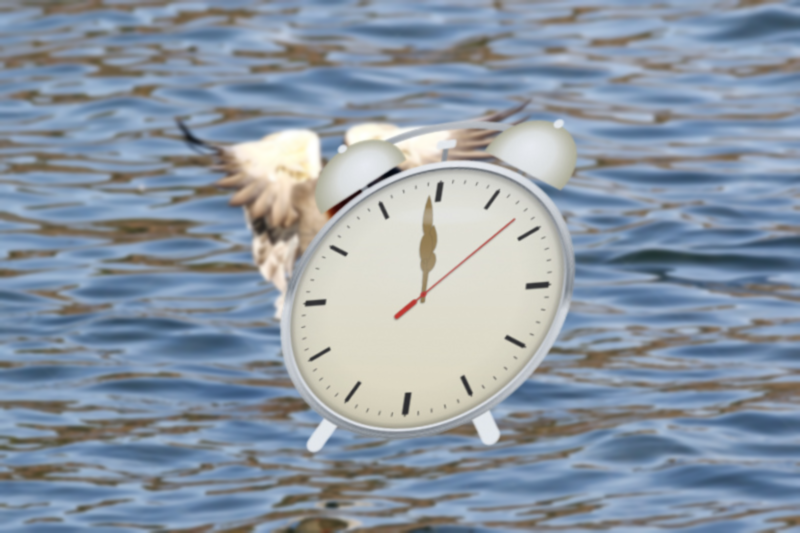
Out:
11 h 59 min 08 s
